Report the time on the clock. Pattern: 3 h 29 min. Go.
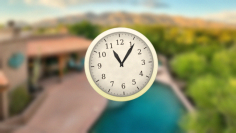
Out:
11 h 06 min
